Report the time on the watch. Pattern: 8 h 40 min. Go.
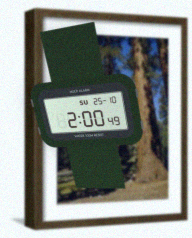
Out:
2 h 00 min
